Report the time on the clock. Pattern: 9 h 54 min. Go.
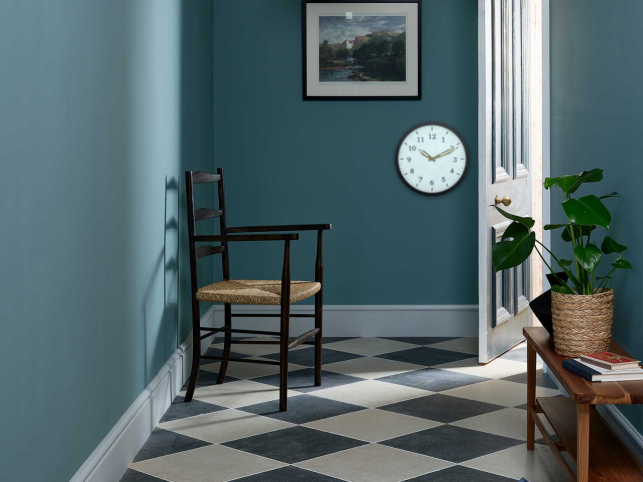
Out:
10 h 11 min
